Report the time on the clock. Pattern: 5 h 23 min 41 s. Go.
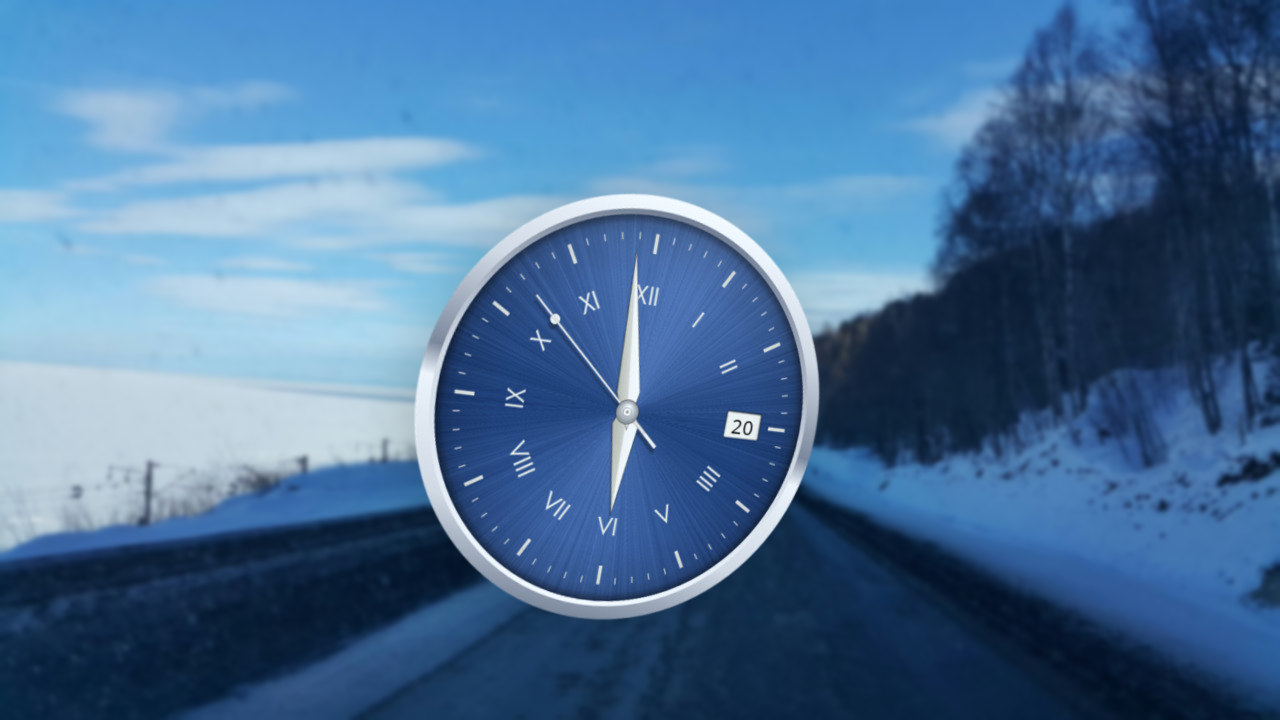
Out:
5 h 58 min 52 s
